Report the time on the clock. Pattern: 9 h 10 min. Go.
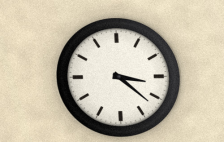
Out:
3 h 22 min
